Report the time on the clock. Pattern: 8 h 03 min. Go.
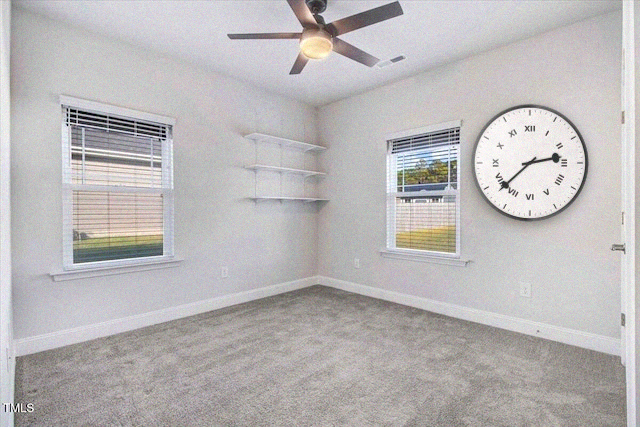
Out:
2 h 38 min
